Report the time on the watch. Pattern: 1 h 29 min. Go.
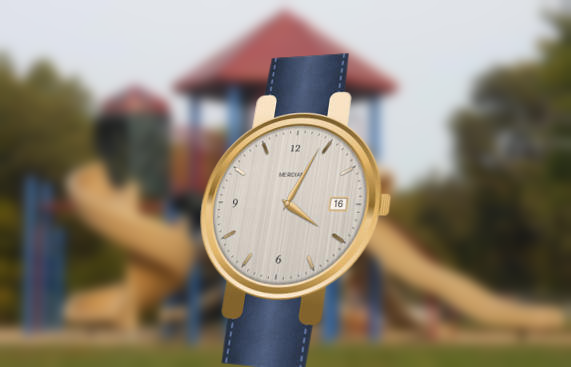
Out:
4 h 04 min
